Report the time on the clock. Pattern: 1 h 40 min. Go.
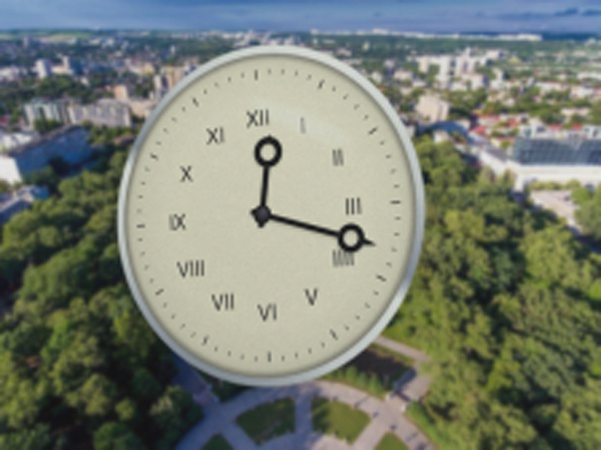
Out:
12 h 18 min
